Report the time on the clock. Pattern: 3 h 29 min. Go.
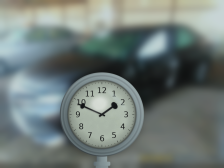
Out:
1 h 49 min
